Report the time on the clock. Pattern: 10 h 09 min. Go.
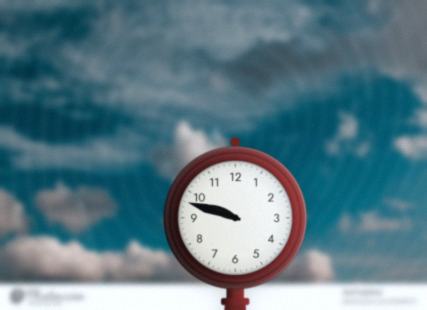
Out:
9 h 48 min
